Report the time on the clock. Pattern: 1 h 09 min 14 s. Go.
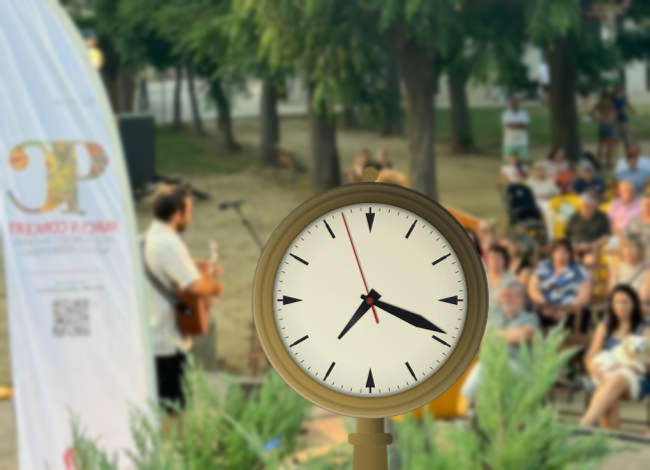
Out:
7 h 18 min 57 s
